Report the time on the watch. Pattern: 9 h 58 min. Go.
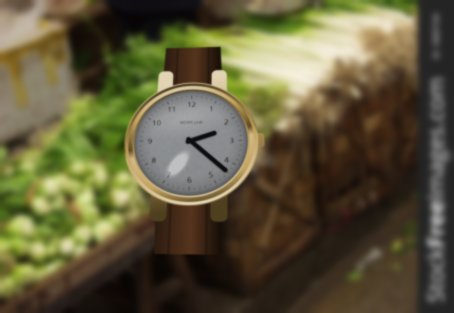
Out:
2 h 22 min
